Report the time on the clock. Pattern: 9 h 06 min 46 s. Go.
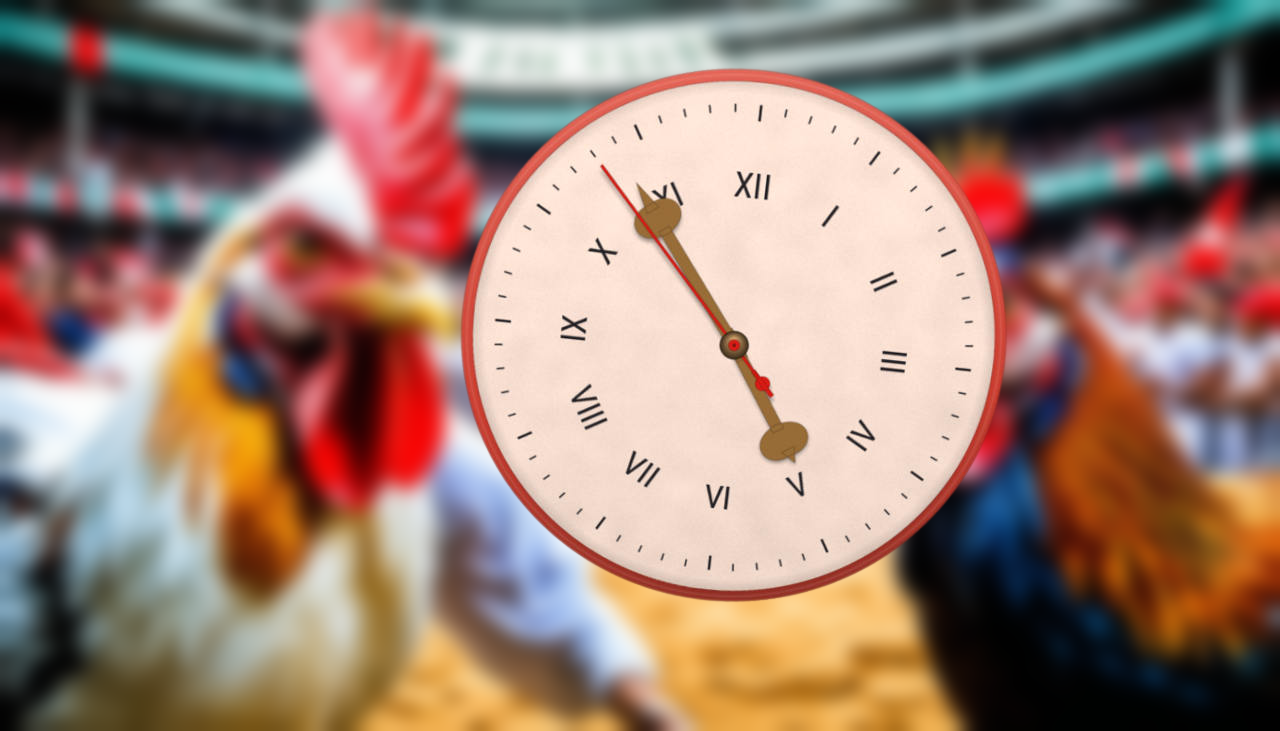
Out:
4 h 53 min 53 s
